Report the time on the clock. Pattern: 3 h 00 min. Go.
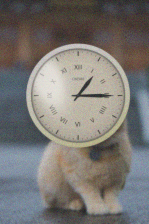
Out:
1 h 15 min
